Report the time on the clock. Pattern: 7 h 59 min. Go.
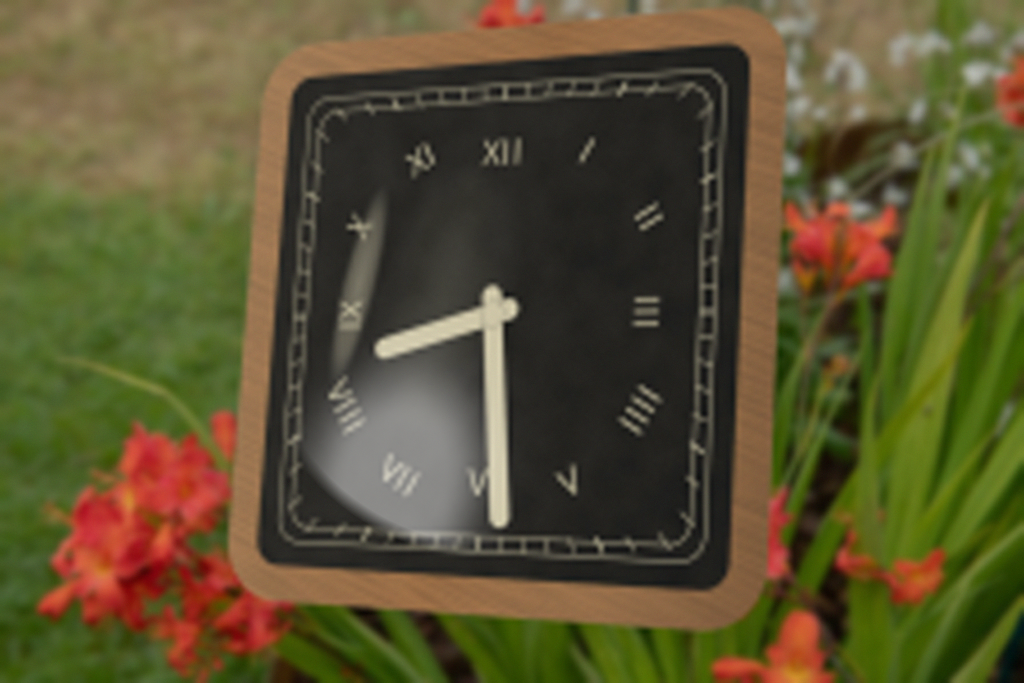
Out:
8 h 29 min
